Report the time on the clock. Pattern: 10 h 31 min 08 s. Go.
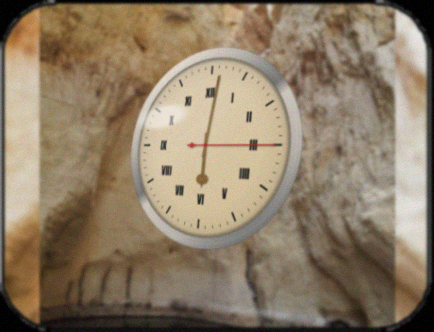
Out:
6 h 01 min 15 s
